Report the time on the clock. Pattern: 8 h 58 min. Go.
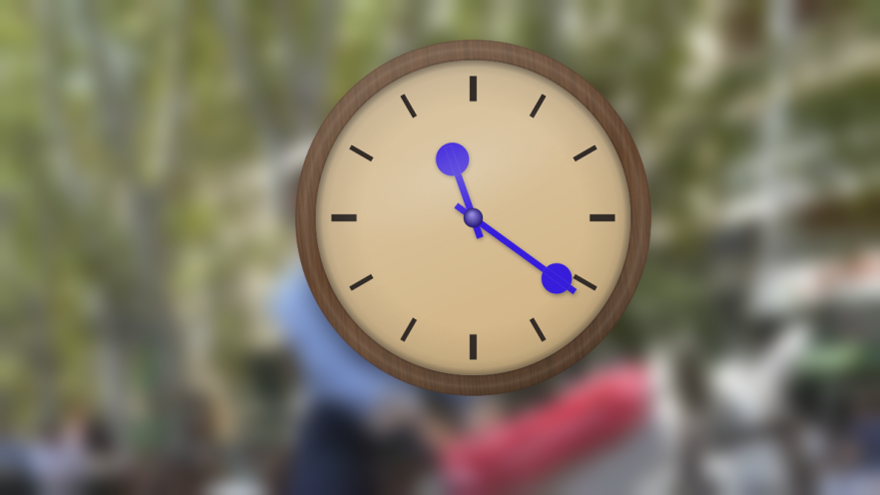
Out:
11 h 21 min
